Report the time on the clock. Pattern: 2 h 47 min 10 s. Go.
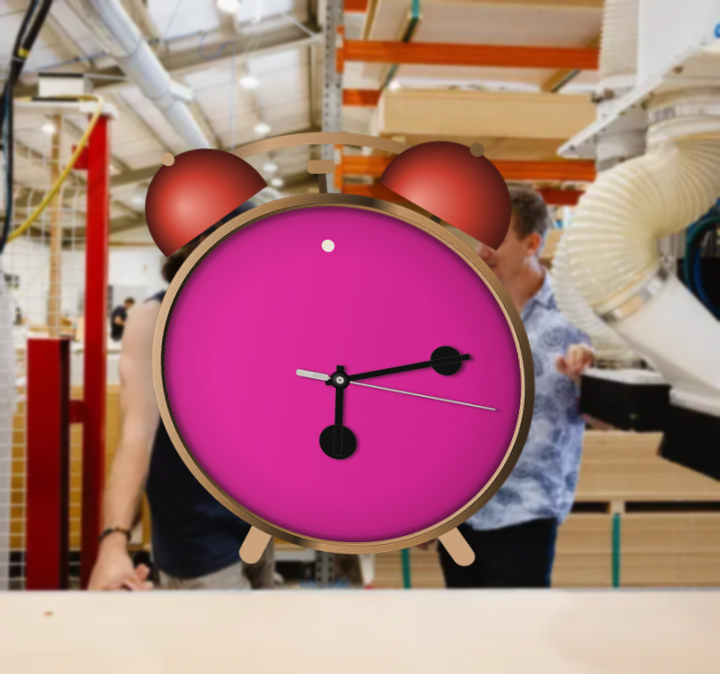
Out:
6 h 13 min 17 s
